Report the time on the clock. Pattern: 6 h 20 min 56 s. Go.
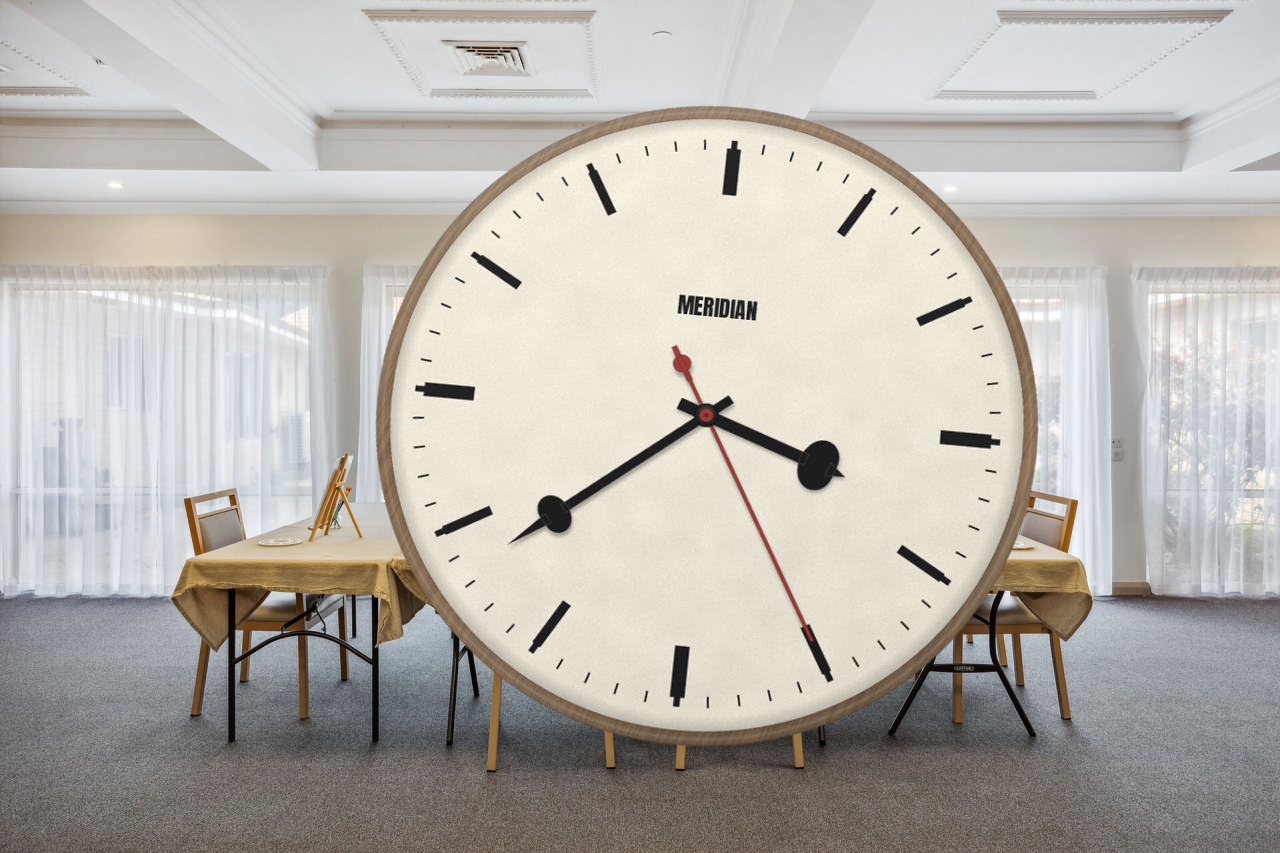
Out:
3 h 38 min 25 s
